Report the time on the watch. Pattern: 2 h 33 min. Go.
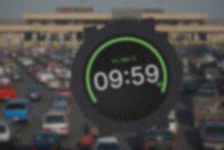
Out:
9 h 59 min
